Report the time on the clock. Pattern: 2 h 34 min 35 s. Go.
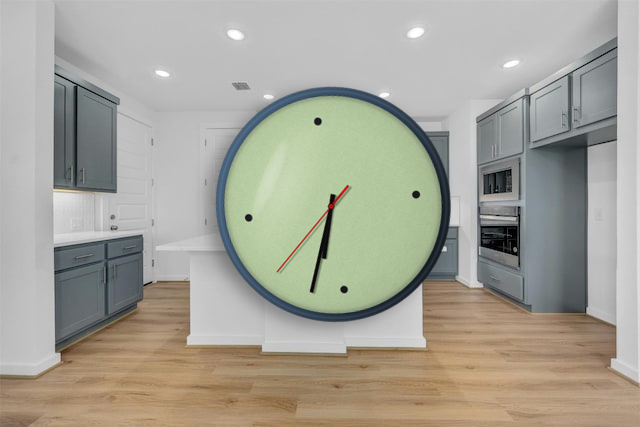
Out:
6 h 33 min 38 s
